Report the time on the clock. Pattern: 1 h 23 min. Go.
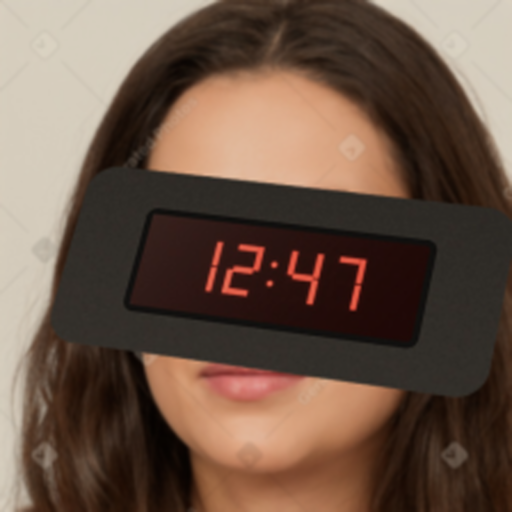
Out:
12 h 47 min
